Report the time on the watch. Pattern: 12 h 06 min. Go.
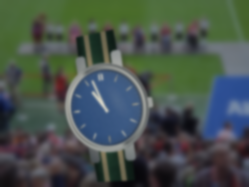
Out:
10 h 57 min
